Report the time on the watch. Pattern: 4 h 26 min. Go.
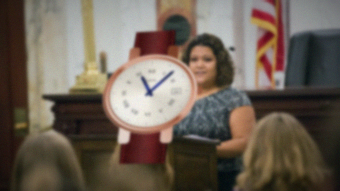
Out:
11 h 07 min
